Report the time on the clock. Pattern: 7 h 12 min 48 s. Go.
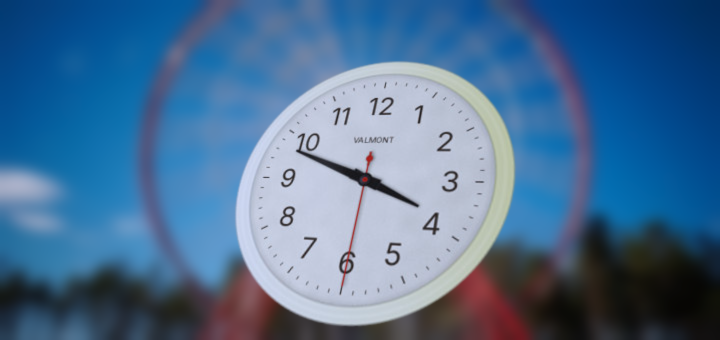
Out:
3 h 48 min 30 s
